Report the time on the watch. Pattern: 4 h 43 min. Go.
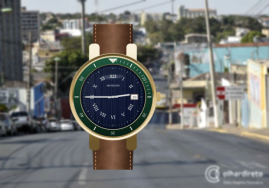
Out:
2 h 45 min
